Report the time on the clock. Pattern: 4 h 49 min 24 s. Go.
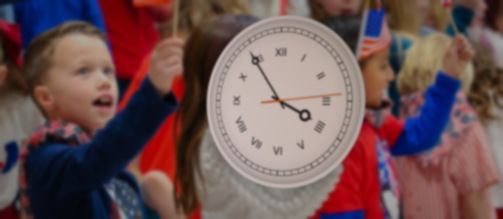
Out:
3 h 54 min 14 s
